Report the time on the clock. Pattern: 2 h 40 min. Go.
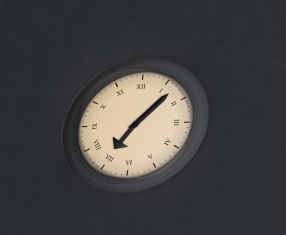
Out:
7 h 07 min
